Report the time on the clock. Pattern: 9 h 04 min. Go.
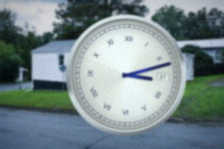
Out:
3 h 12 min
